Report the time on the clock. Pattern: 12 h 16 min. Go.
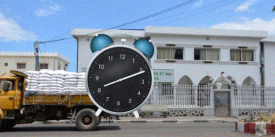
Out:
8 h 11 min
